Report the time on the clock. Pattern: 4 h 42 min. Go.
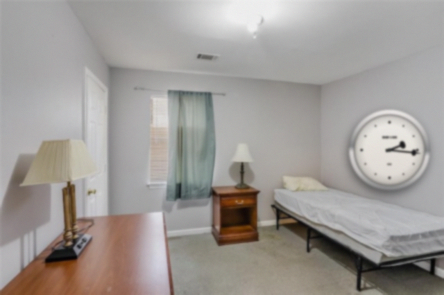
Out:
2 h 16 min
